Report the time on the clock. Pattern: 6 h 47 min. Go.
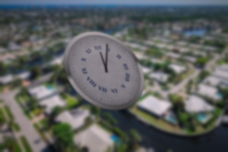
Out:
12 h 04 min
